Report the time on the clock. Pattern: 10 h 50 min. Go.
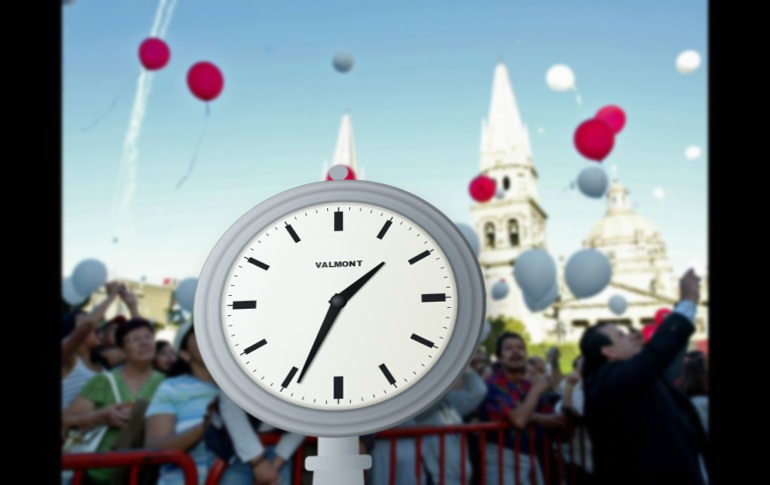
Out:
1 h 34 min
